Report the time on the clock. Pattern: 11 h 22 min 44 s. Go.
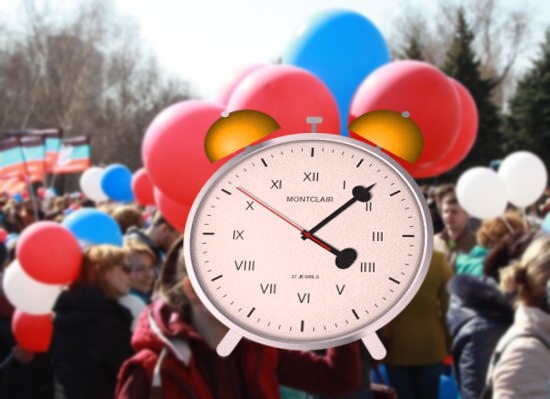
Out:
4 h 07 min 51 s
